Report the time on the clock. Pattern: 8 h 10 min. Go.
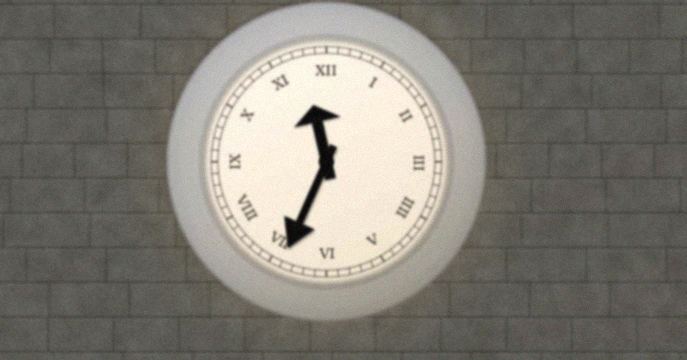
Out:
11 h 34 min
